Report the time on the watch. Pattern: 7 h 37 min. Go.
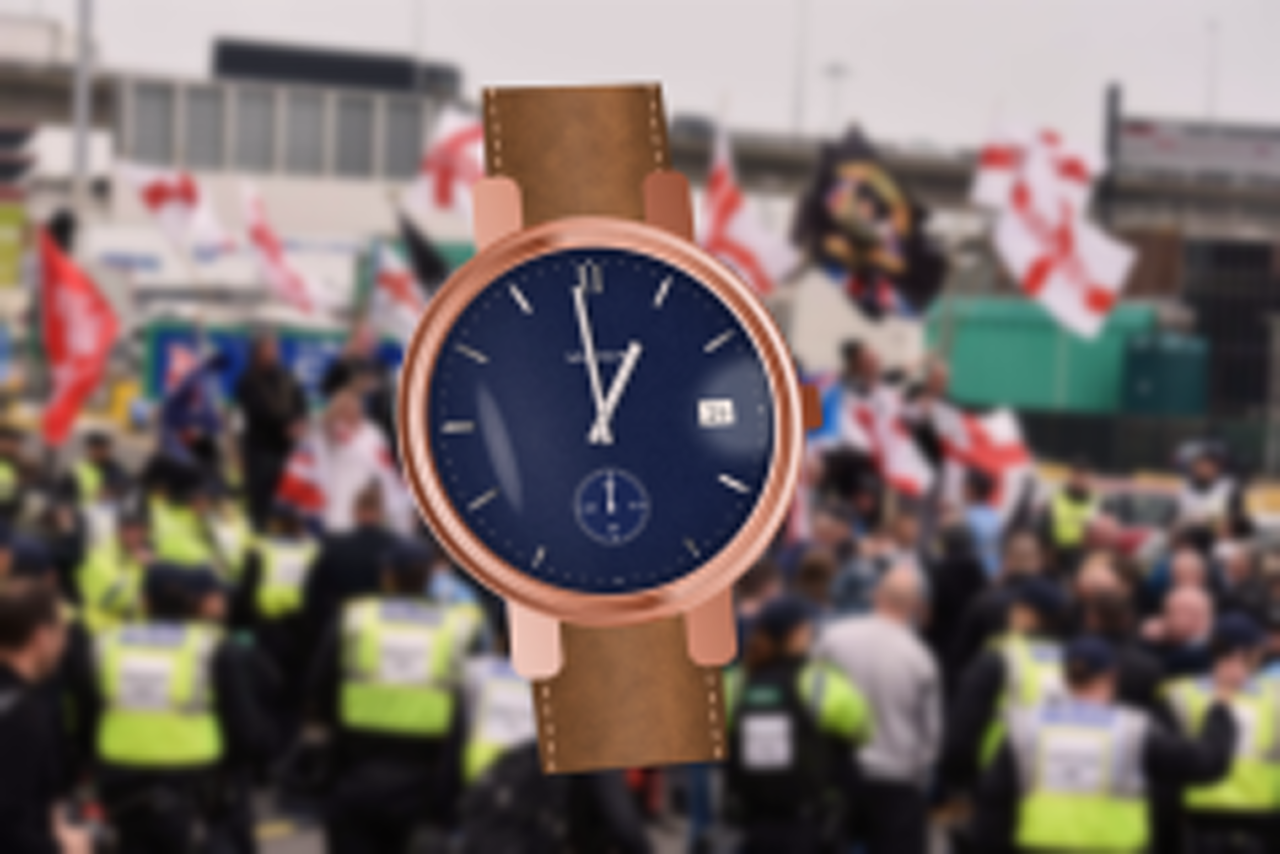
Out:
12 h 59 min
